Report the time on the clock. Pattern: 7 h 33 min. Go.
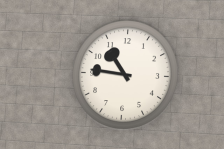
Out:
10 h 46 min
